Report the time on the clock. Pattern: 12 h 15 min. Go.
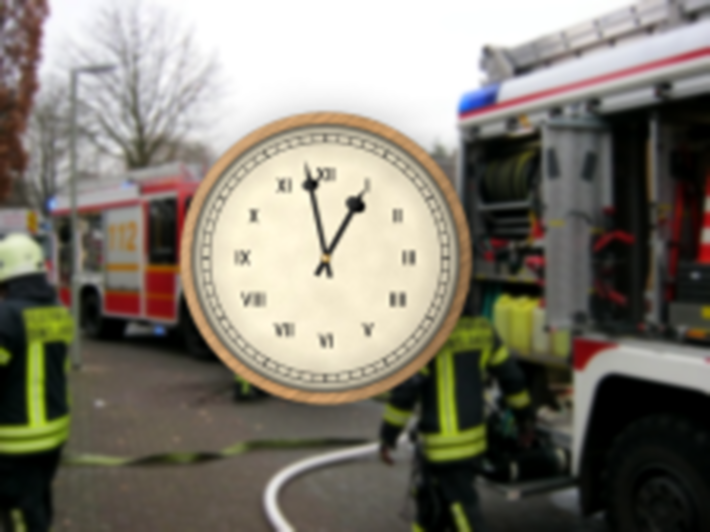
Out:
12 h 58 min
